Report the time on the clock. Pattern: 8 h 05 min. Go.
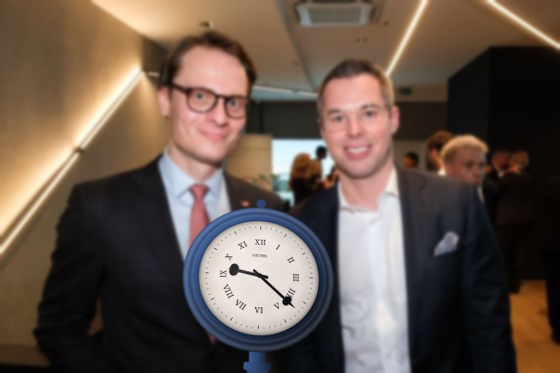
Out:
9 h 22 min
